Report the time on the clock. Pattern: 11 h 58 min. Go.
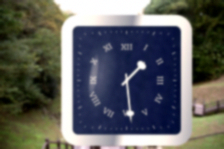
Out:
1 h 29 min
